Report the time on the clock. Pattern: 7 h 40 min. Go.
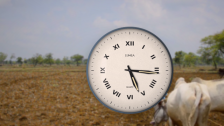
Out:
5 h 16 min
